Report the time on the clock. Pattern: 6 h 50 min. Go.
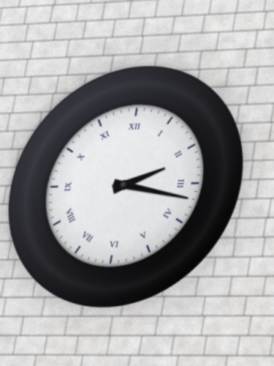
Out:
2 h 17 min
